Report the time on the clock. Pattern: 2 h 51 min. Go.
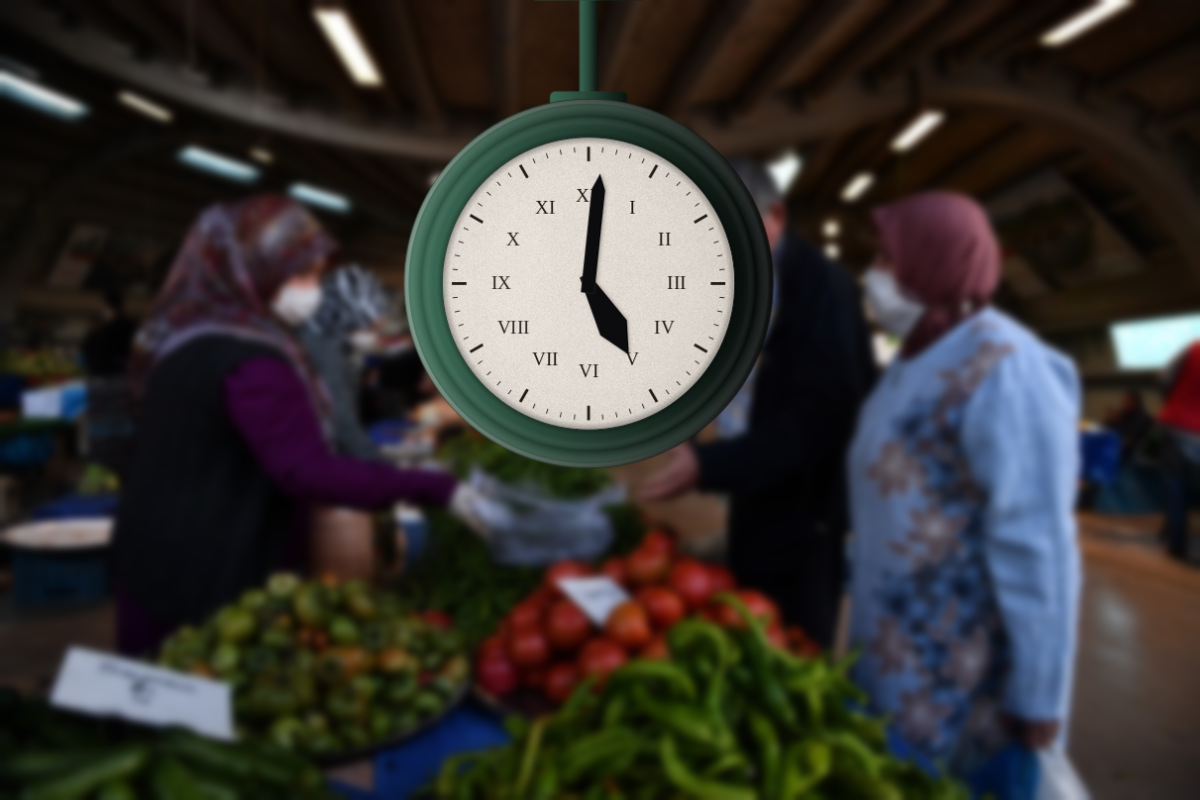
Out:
5 h 01 min
